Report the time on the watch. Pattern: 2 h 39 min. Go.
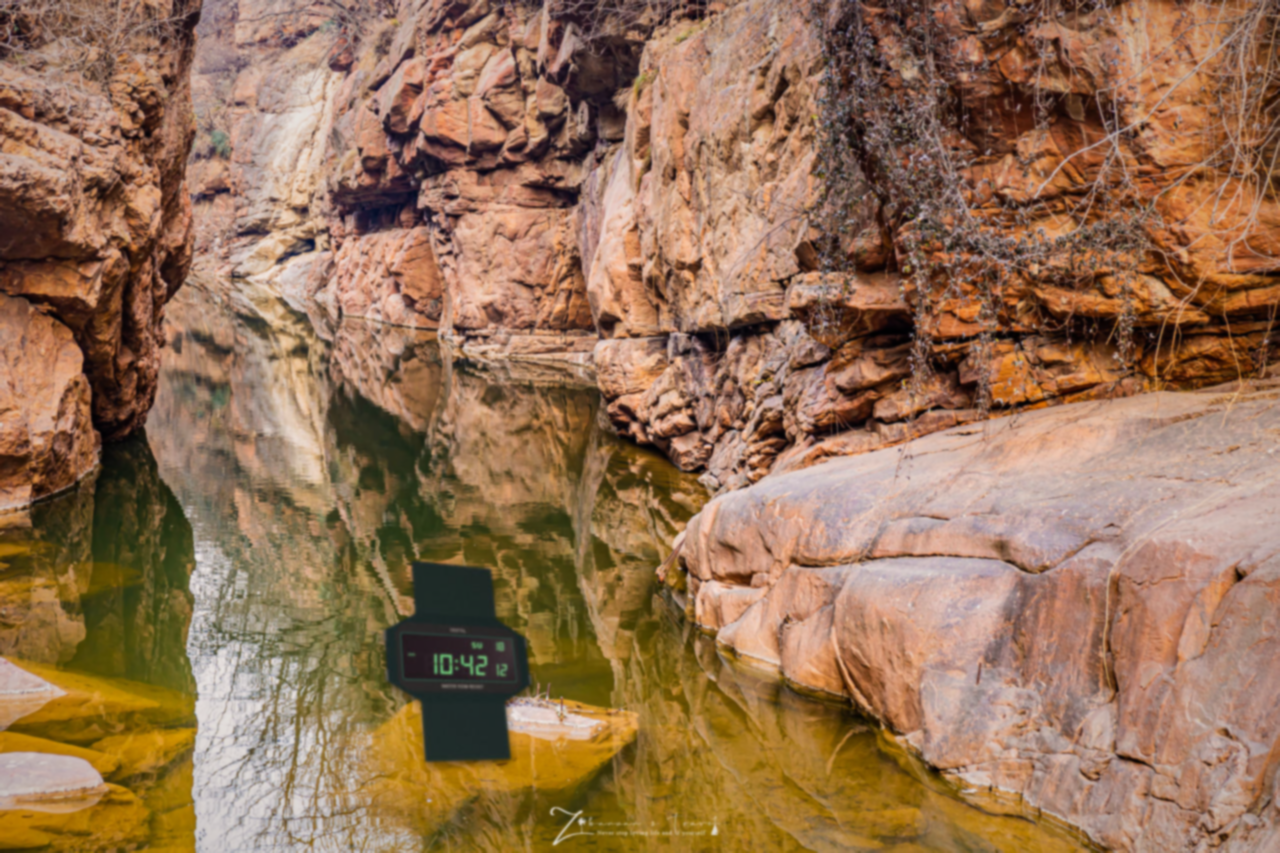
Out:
10 h 42 min
